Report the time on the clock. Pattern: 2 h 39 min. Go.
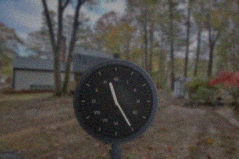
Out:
11 h 25 min
